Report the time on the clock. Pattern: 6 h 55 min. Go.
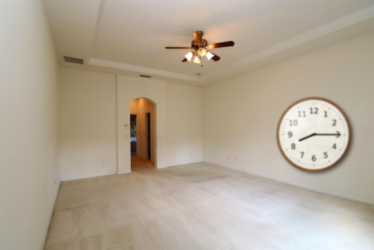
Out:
8 h 15 min
